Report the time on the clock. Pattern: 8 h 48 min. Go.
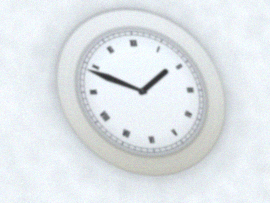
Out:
1 h 49 min
